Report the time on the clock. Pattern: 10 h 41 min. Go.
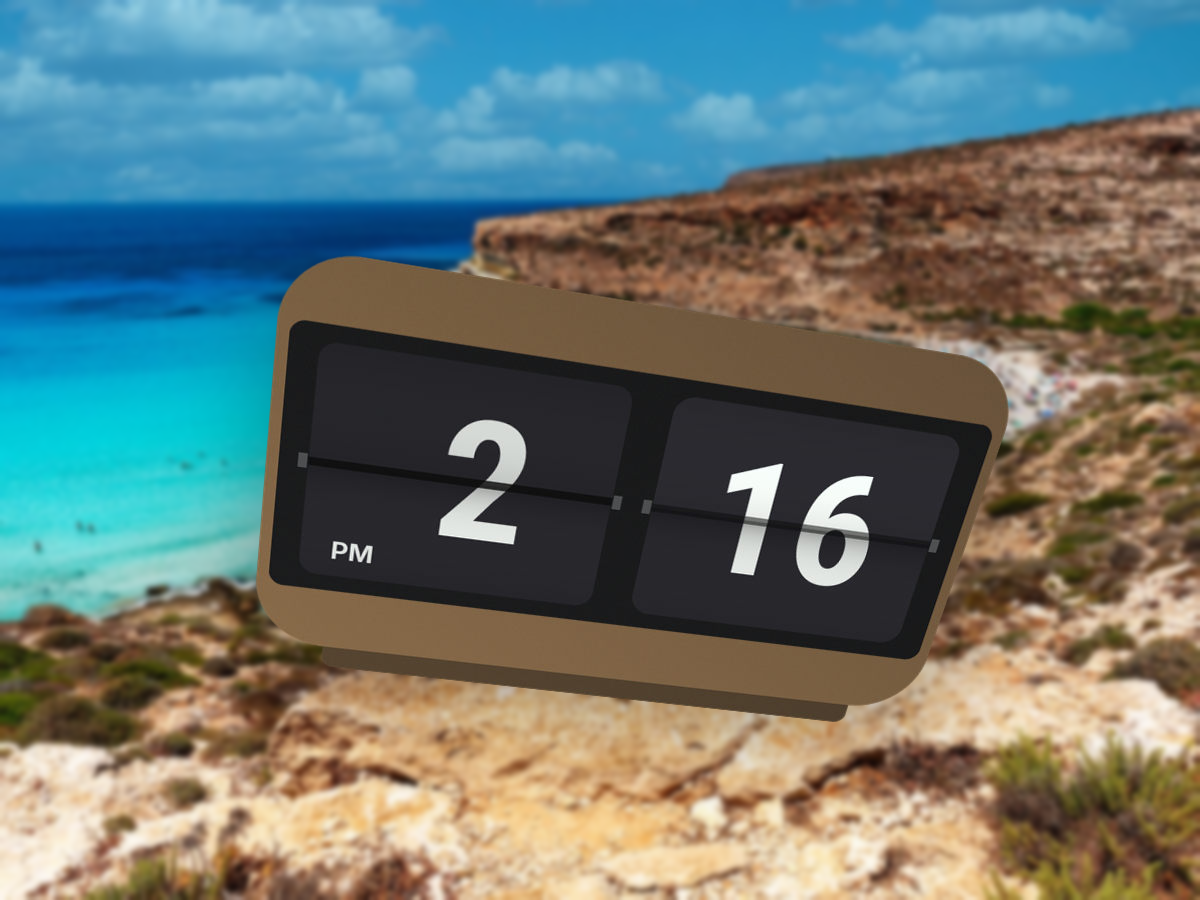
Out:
2 h 16 min
